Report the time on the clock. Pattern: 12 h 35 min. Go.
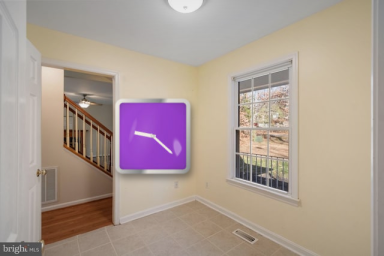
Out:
9 h 22 min
